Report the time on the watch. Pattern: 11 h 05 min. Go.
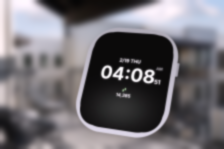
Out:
4 h 08 min
